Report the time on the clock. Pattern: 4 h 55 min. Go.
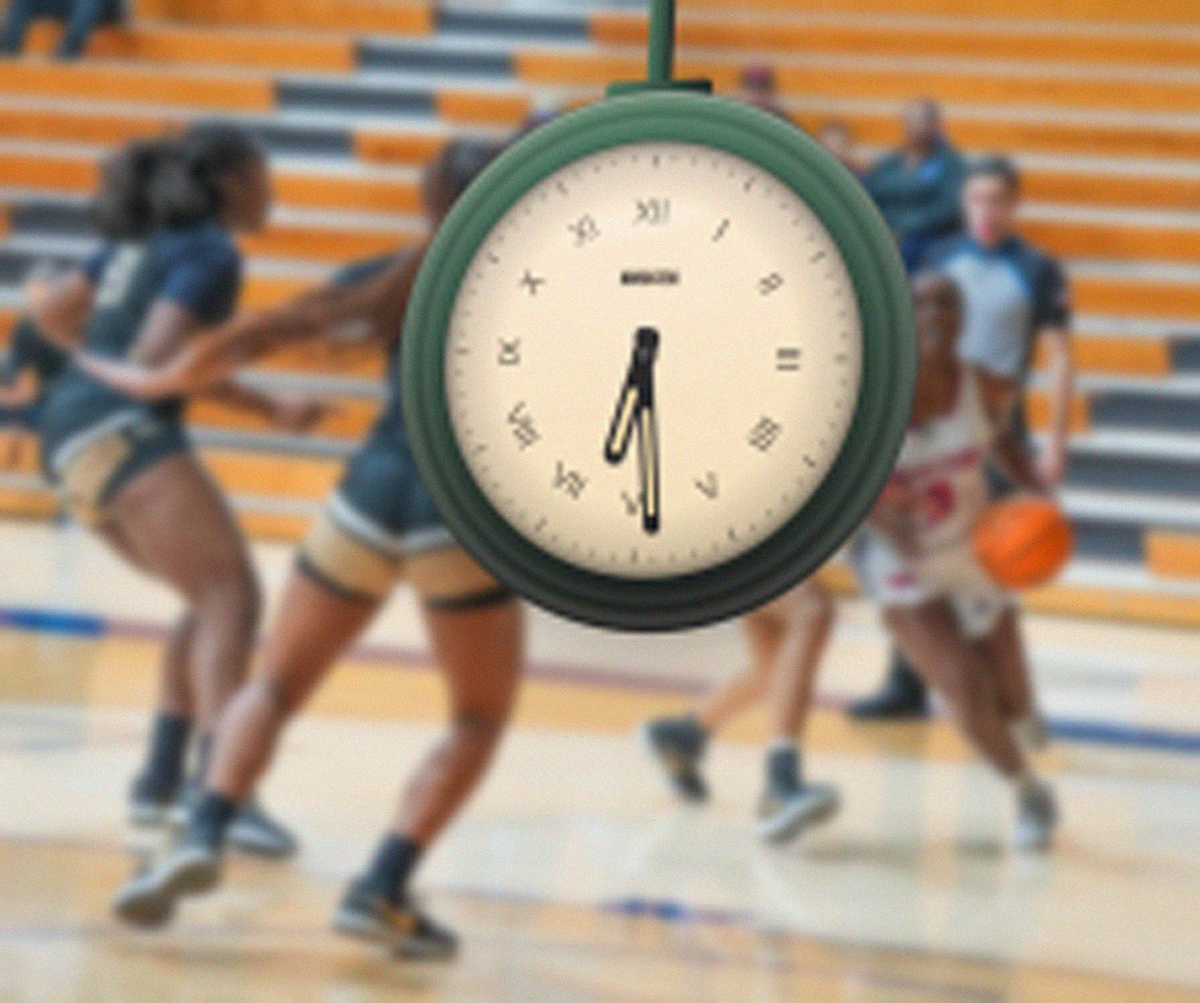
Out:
6 h 29 min
